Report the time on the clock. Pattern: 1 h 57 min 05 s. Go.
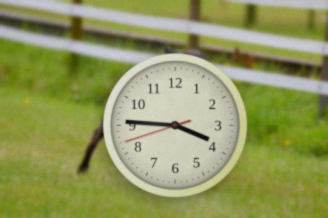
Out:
3 h 45 min 42 s
